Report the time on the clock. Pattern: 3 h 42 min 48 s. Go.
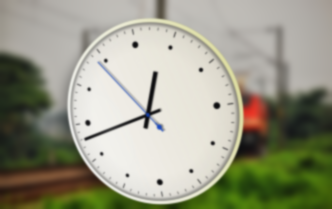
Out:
12 h 42 min 54 s
